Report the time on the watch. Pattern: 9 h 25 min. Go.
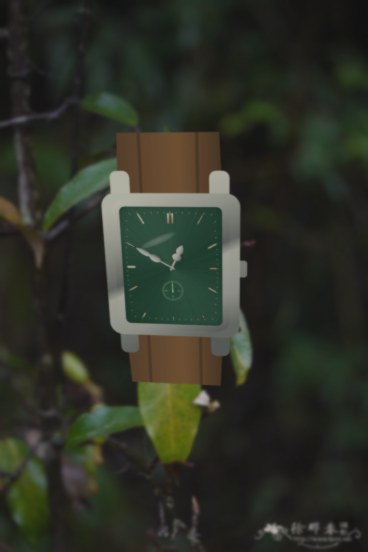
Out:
12 h 50 min
